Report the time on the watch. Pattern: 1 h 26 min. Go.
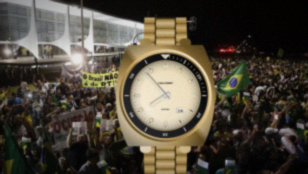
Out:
7 h 53 min
